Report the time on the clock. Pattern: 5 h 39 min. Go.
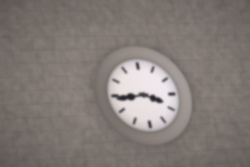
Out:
3 h 44 min
